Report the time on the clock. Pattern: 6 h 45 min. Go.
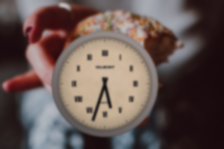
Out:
5 h 33 min
